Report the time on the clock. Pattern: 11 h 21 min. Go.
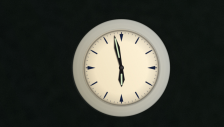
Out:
5 h 58 min
